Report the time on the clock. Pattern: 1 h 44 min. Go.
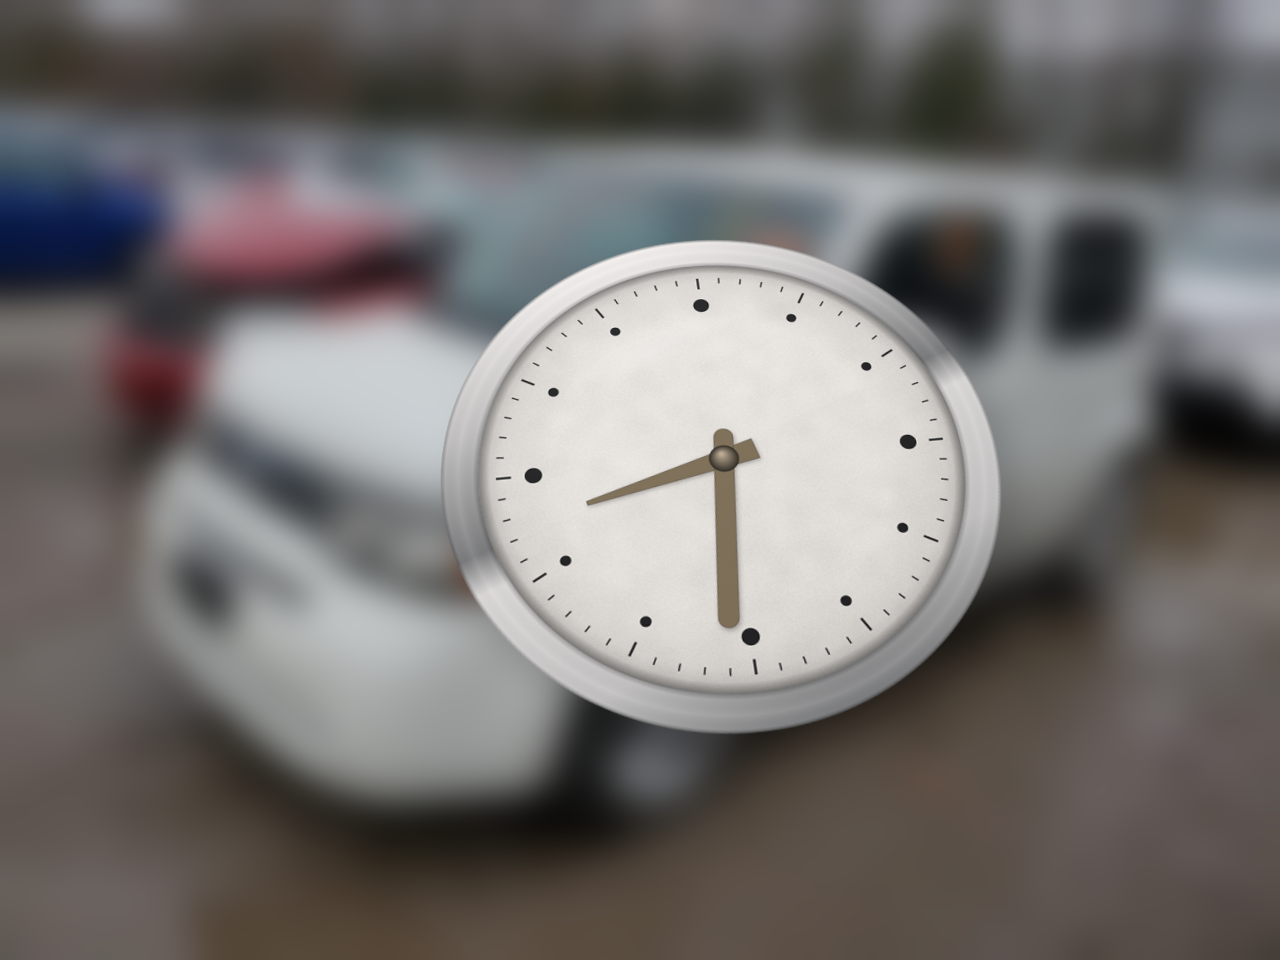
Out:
8 h 31 min
